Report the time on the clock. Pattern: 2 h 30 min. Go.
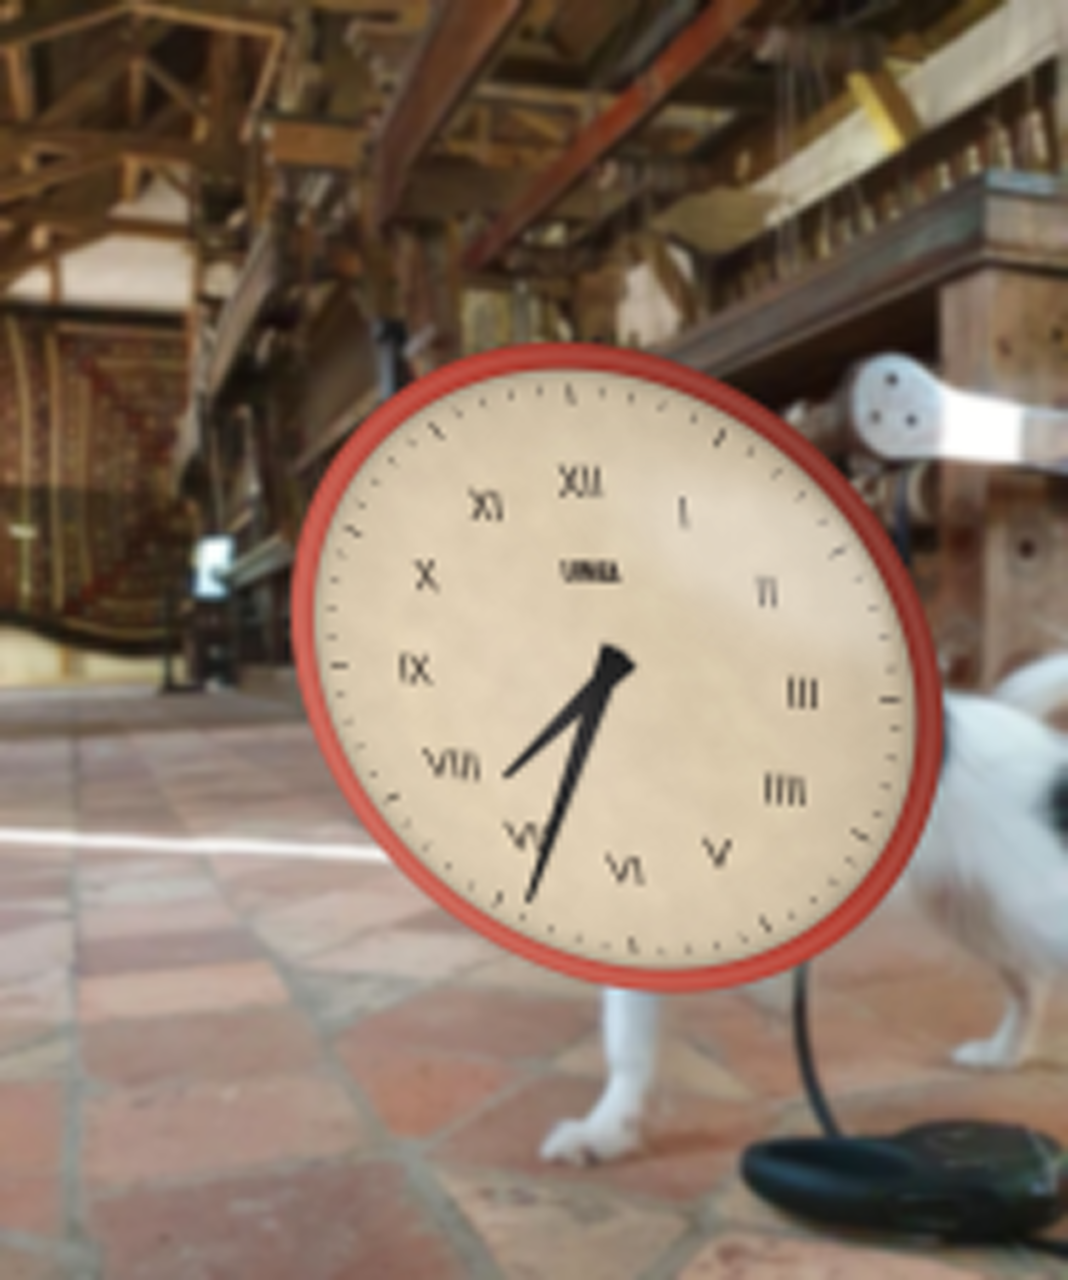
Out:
7 h 34 min
